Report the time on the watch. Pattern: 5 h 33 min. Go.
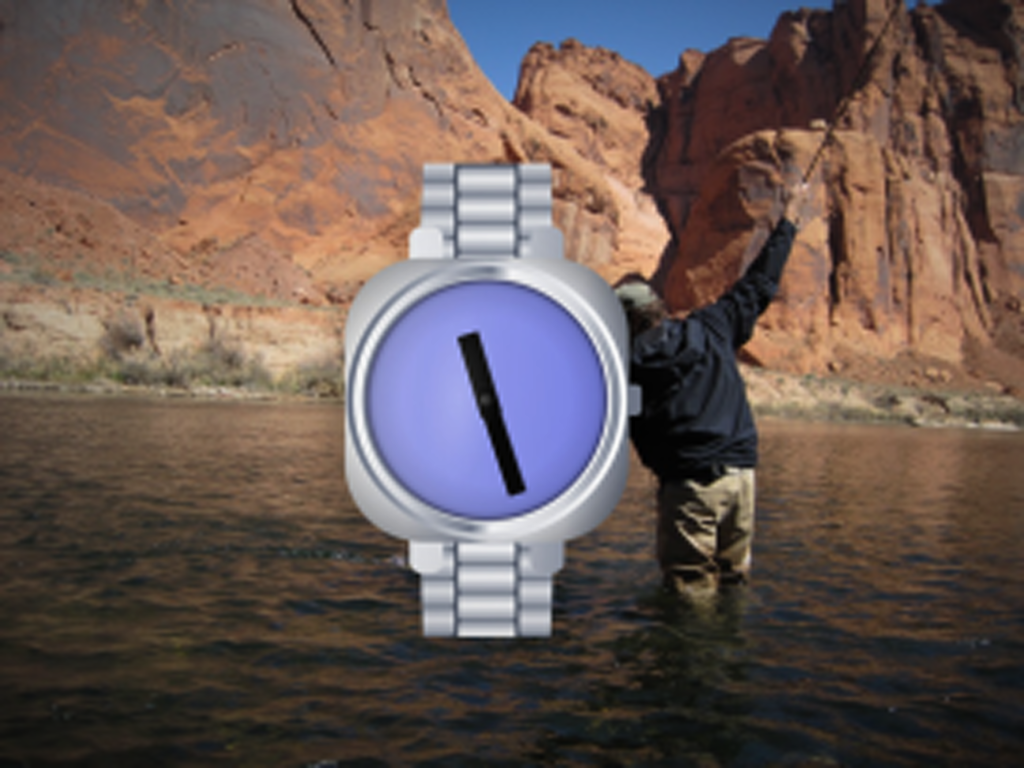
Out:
11 h 27 min
